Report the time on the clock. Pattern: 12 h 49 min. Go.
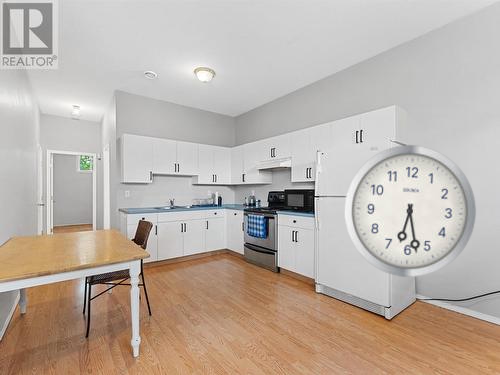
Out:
6 h 28 min
